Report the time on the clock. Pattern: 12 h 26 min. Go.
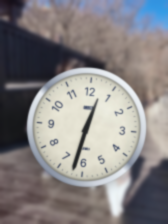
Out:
12 h 32 min
